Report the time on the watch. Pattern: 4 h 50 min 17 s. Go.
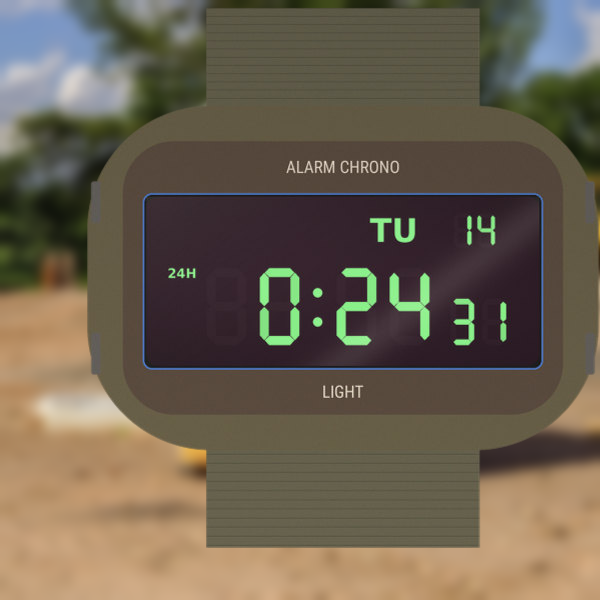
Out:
0 h 24 min 31 s
